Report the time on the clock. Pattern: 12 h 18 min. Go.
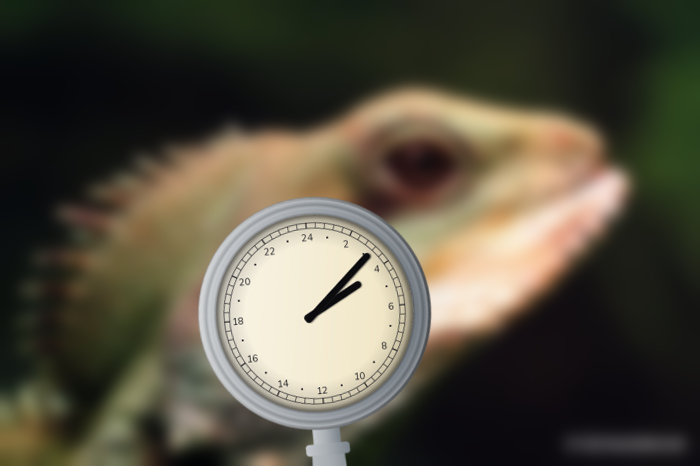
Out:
4 h 08 min
